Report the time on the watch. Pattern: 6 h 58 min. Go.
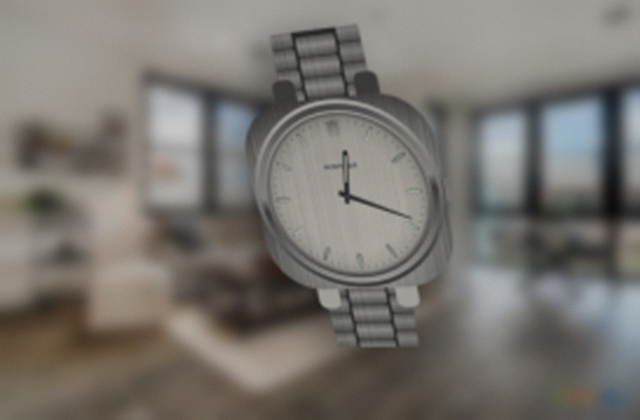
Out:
12 h 19 min
